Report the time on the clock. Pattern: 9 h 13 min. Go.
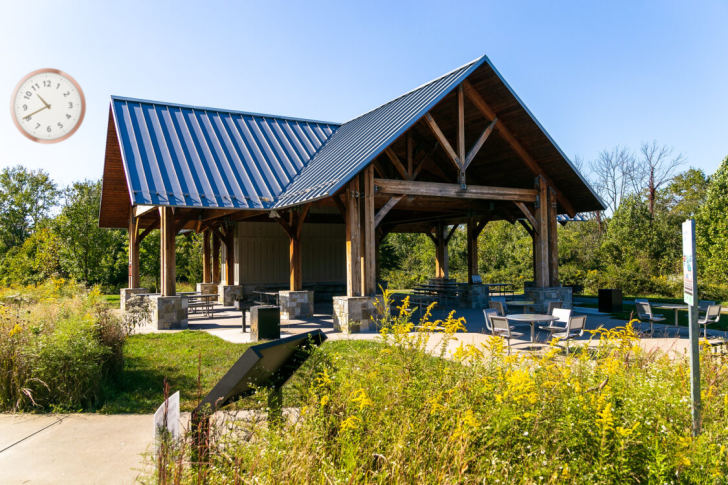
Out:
10 h 41 min
